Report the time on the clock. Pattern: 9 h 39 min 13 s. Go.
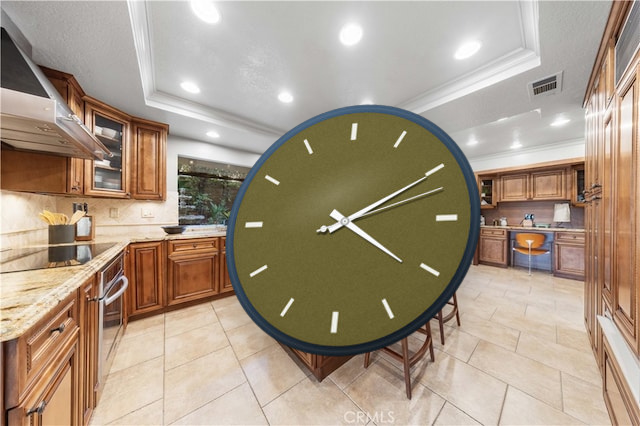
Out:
4 h 10 min 12 s
